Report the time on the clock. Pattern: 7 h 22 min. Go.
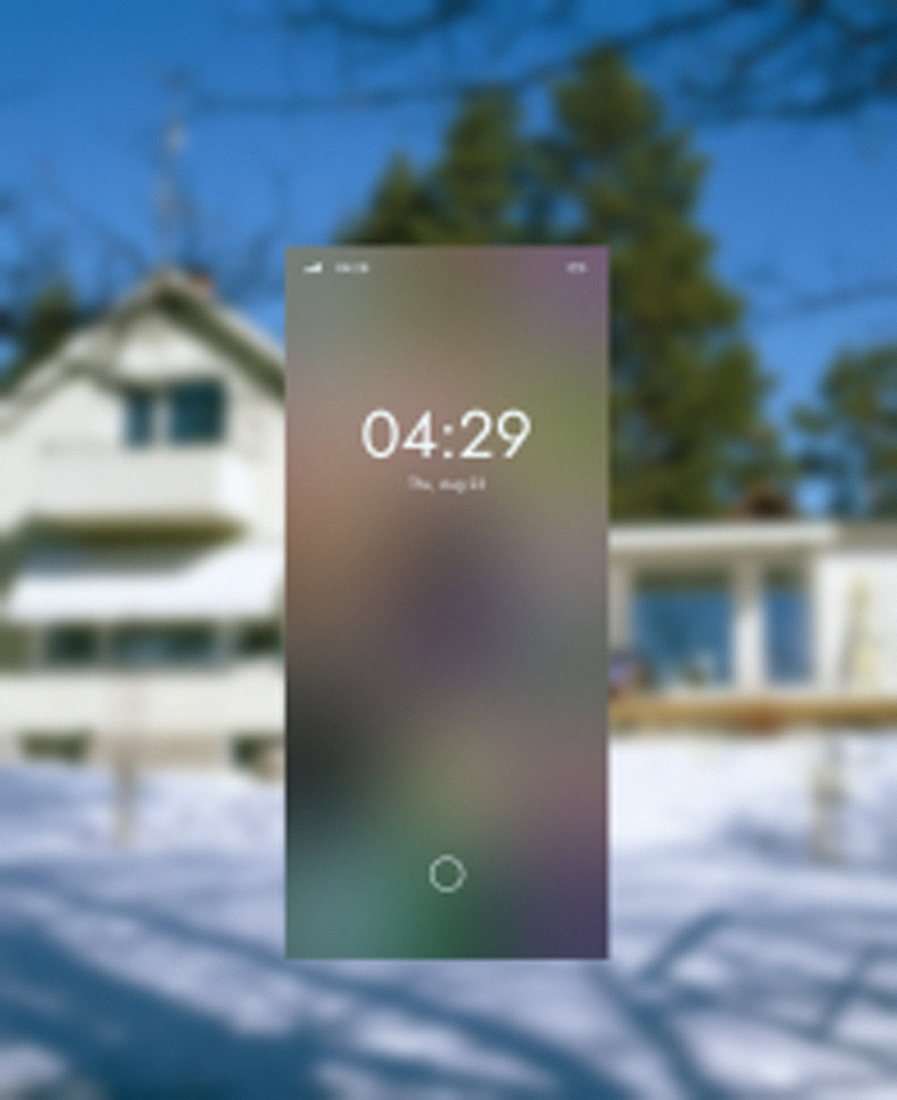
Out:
4 h 29 min
